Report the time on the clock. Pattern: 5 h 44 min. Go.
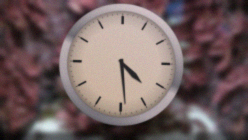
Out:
4 h 29 min
